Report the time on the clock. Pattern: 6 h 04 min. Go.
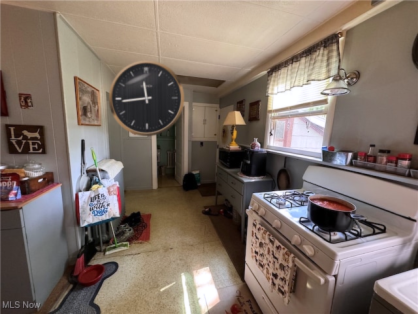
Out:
11 h 44 min
